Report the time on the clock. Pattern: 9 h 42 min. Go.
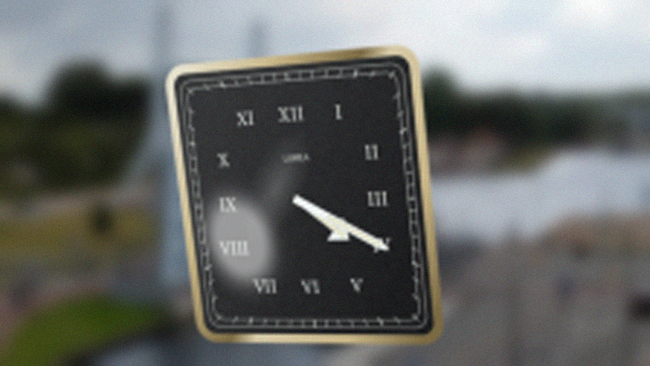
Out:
4 h 20 min
